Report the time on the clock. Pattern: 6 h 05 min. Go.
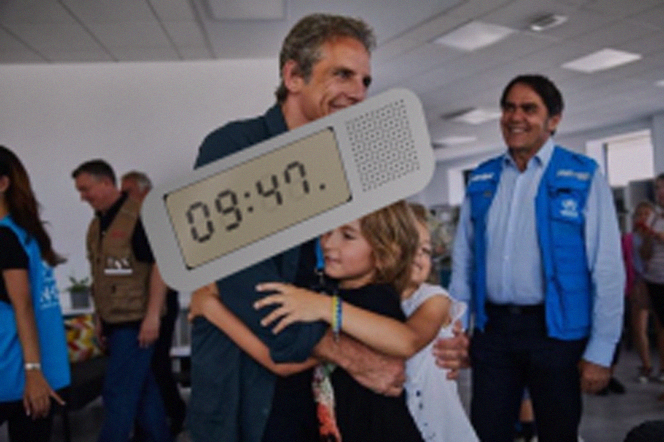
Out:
9 h 47 min
